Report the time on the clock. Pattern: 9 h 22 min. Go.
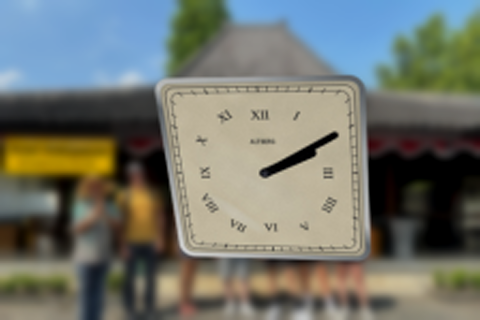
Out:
2 h 10 min
